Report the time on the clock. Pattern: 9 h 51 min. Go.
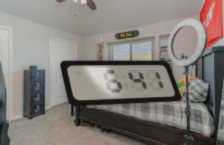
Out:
6 h 41 min
